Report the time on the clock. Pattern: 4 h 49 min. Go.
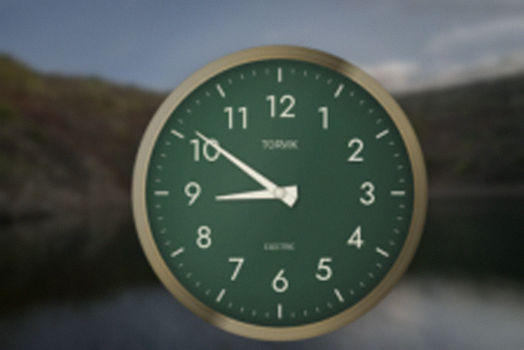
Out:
8 h 51 min
